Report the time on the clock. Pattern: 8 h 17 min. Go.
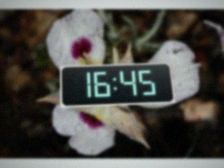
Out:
16 h 45 min
